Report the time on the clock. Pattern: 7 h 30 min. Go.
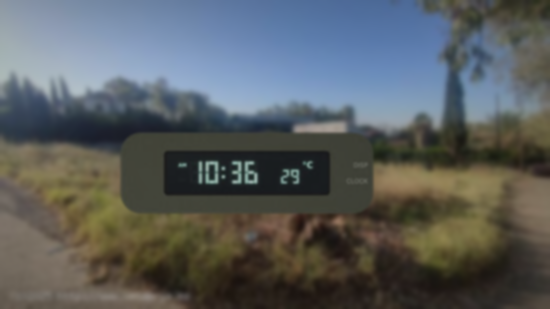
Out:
10 h 36 min
